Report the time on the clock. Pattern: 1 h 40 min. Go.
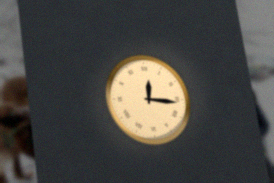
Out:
12 h 16 min
